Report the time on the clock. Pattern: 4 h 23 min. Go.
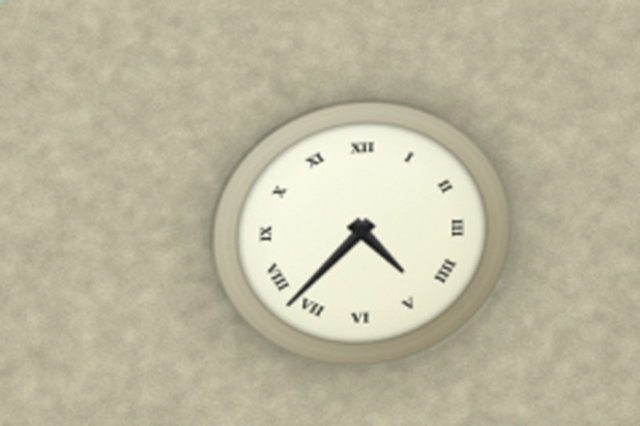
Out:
4 h 37 min
